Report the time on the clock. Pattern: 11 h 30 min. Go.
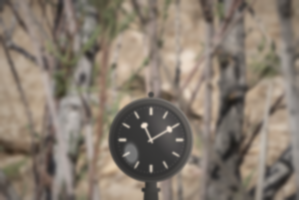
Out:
11 h 10 min
